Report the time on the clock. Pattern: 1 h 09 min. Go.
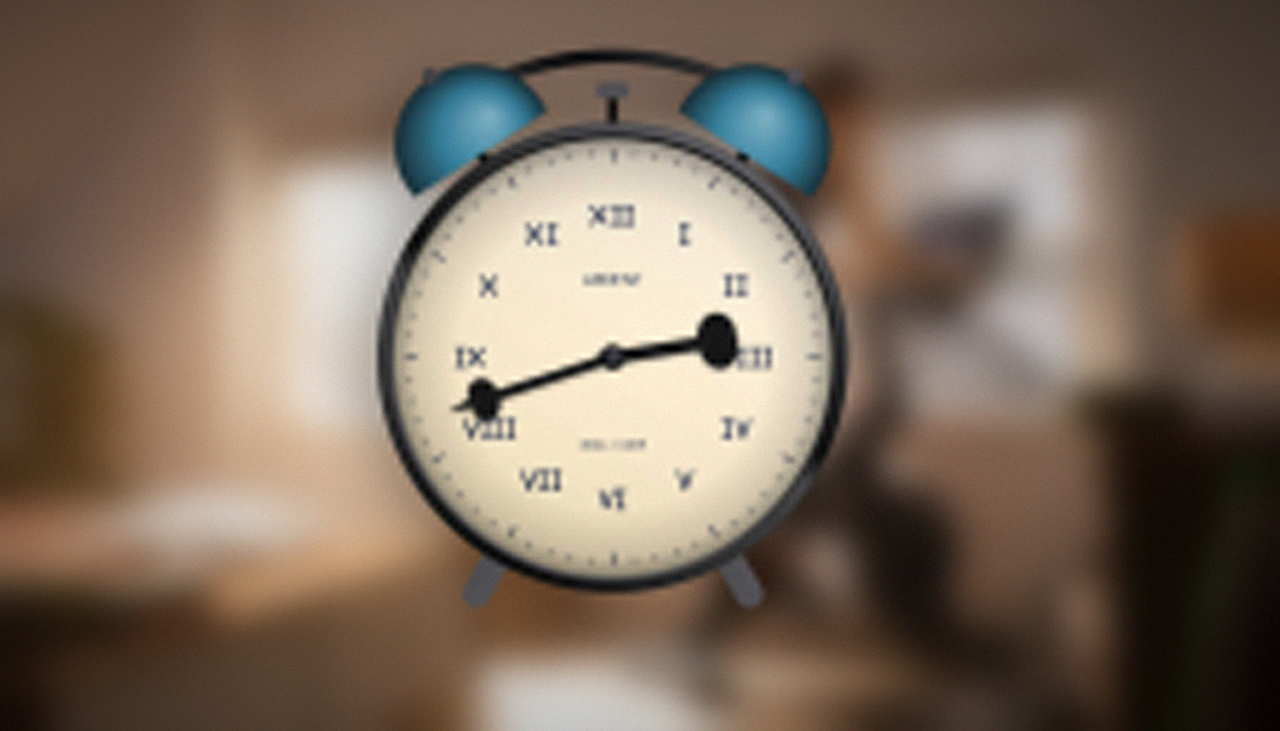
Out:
2 h 42 min
